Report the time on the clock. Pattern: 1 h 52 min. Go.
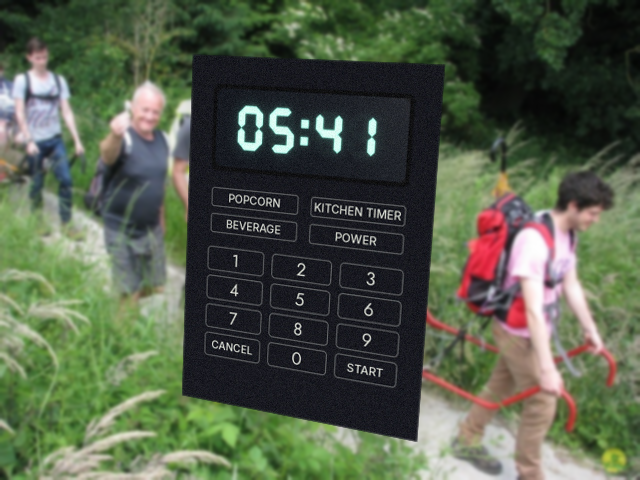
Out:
5 h 41 min
